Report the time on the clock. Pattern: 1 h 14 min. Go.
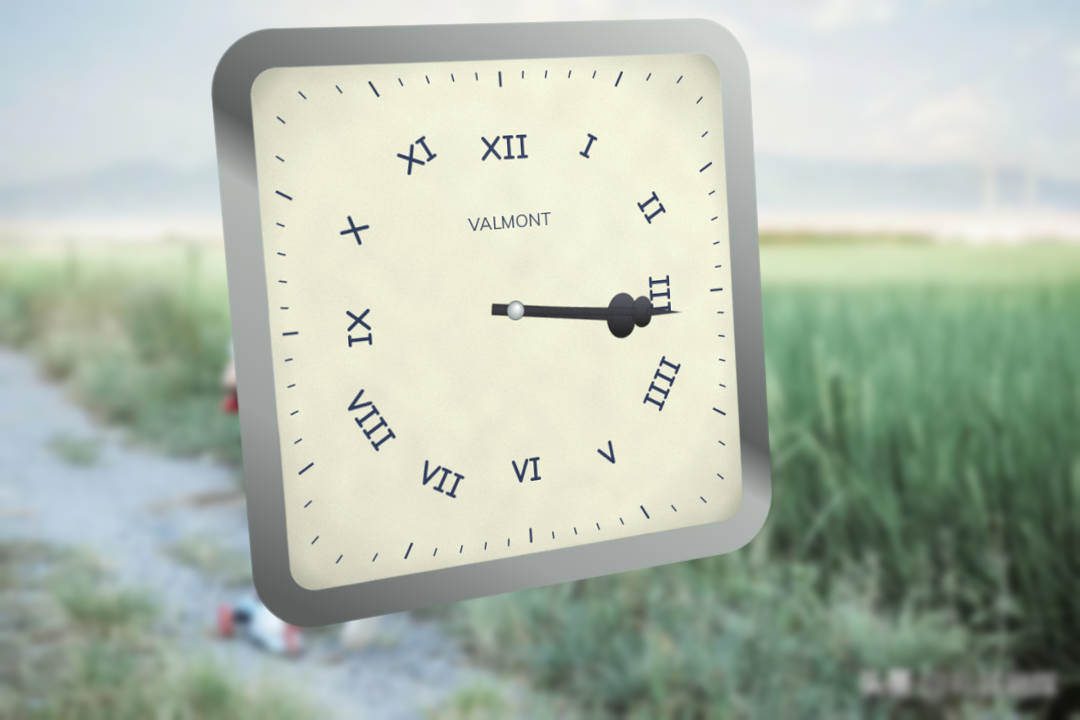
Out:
3 h 16 min
